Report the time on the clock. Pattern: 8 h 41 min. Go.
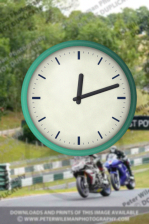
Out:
12 h 12 min
